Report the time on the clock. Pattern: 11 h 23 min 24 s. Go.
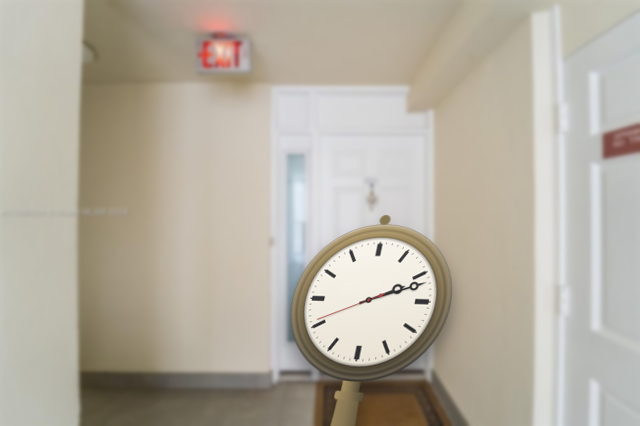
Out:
2 h 11 min 41 s
